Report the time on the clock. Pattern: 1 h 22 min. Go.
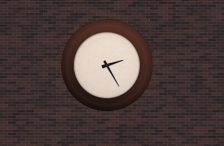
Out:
2 h 25 min
